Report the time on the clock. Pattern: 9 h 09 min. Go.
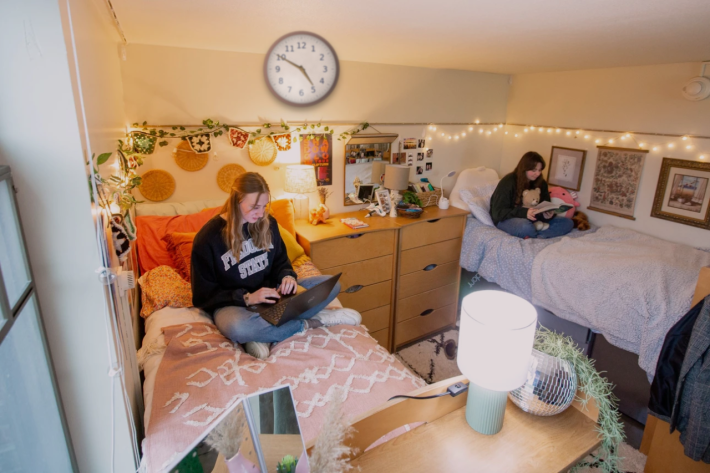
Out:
4 h 50 min
